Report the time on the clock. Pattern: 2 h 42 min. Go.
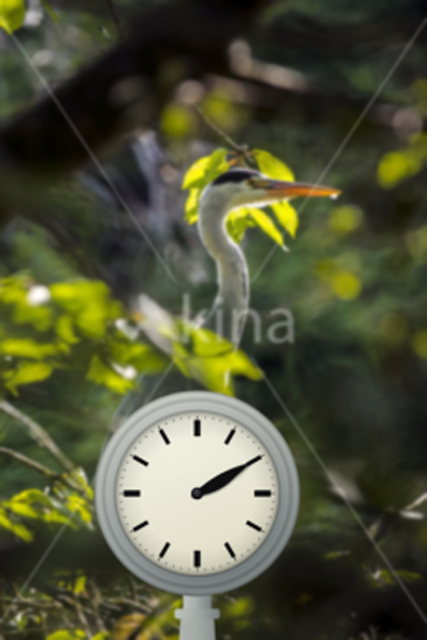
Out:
2 h 10 min
